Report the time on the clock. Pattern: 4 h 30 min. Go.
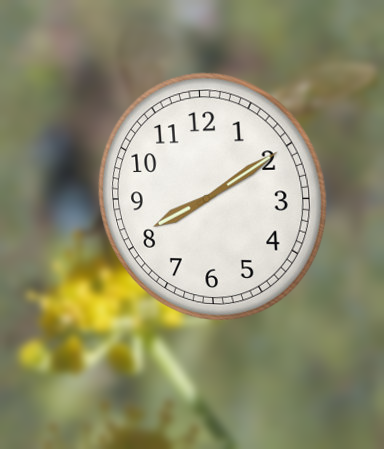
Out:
8 h 10 min
